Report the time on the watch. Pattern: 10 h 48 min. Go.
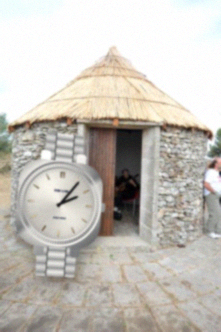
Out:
2 h 06 min
